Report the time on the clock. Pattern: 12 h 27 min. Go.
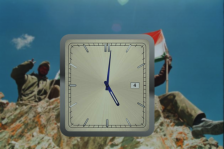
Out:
5 h 01 min
